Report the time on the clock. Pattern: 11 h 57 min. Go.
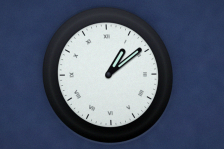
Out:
1 h 09 min
